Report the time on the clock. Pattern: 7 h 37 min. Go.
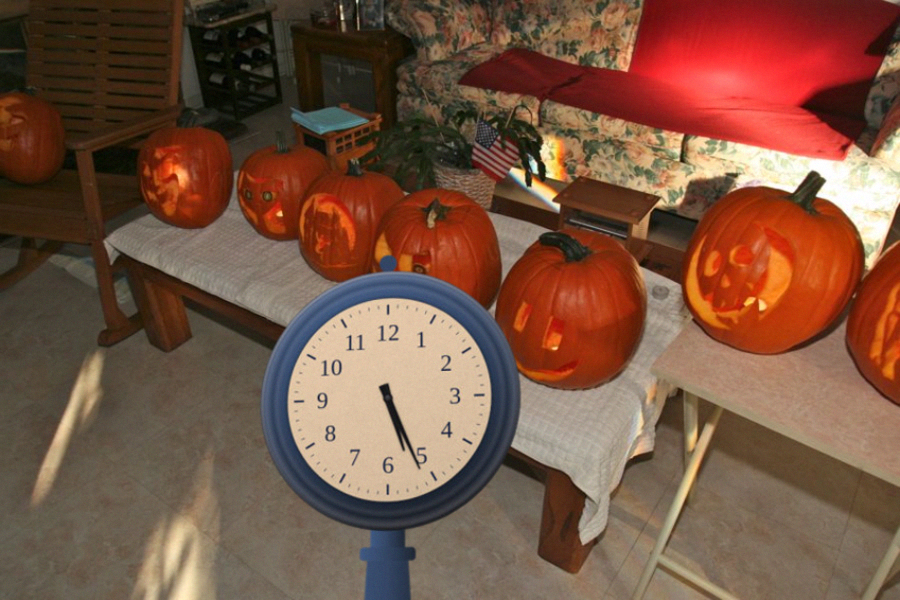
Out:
5 h 26 min
